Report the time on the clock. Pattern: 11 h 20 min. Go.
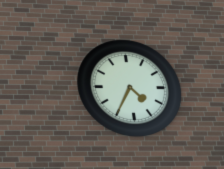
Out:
4 h 35 min
